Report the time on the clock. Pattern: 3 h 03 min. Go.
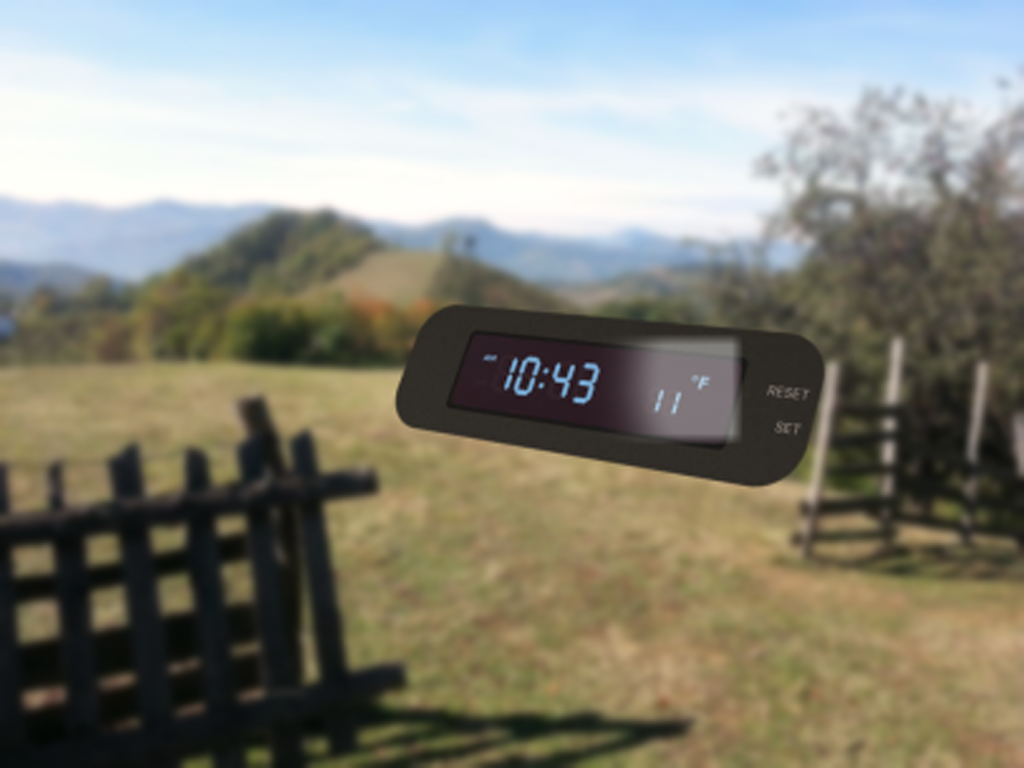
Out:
10 h 43 min
